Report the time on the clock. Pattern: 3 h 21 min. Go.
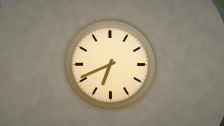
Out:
6 h 41 min
